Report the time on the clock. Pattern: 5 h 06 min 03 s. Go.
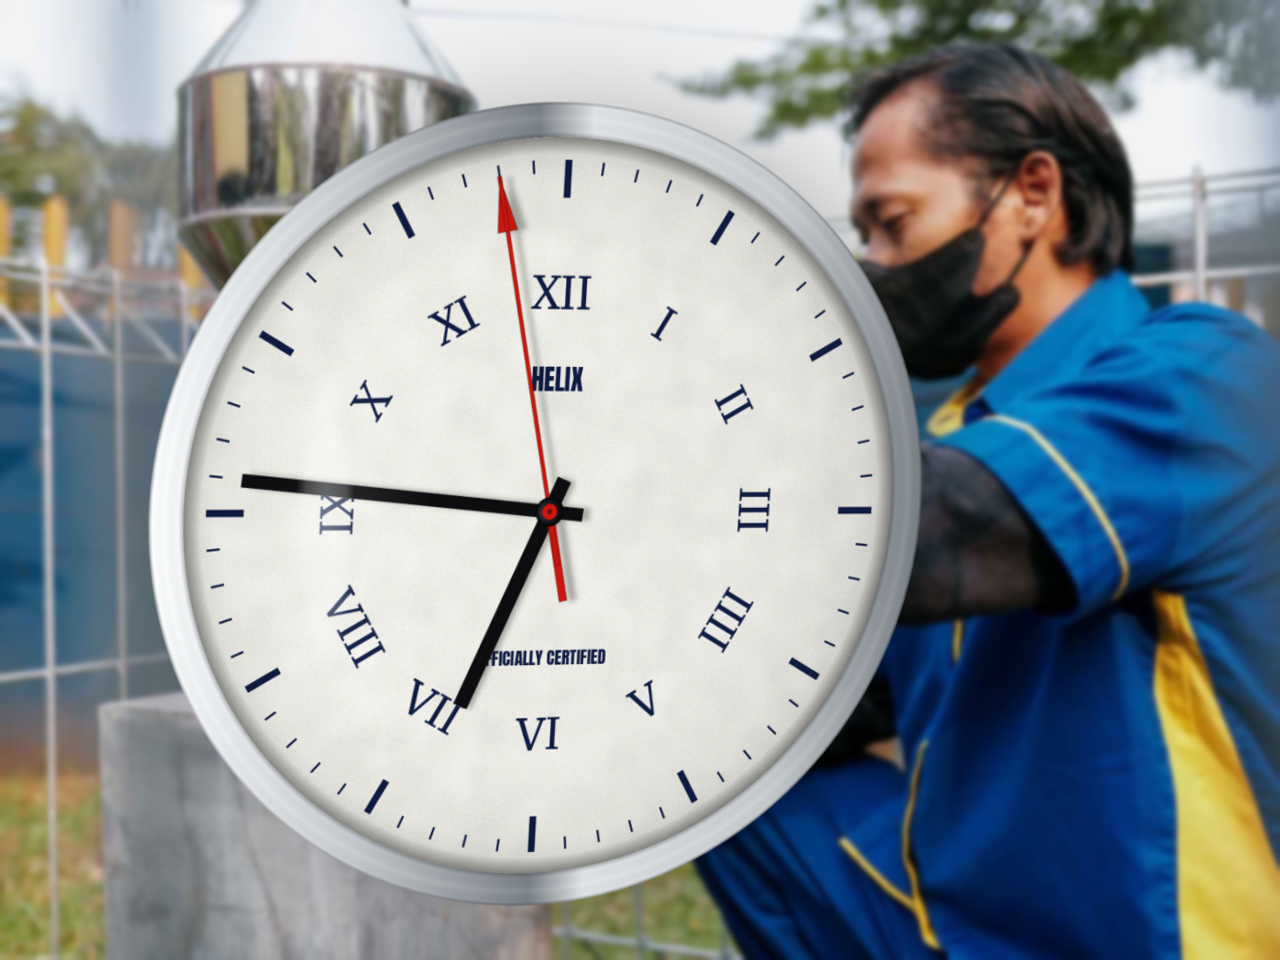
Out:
6 h 45 min 58 s
